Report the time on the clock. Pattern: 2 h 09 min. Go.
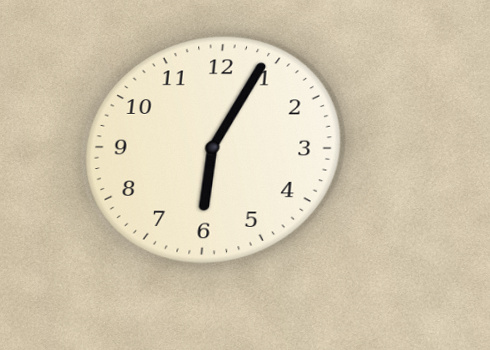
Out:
6 h 04 min
